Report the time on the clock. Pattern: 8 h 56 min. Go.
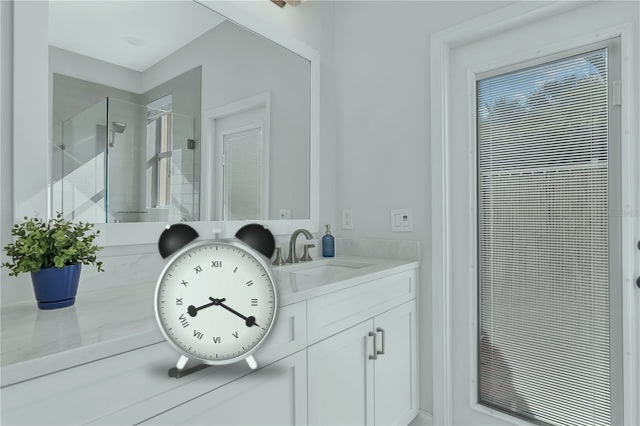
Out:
8 h 20 min
